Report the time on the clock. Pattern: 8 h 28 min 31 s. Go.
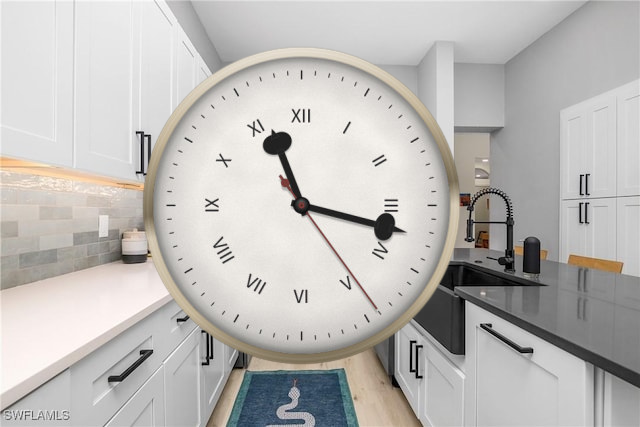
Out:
11 h 17 min 24 s
